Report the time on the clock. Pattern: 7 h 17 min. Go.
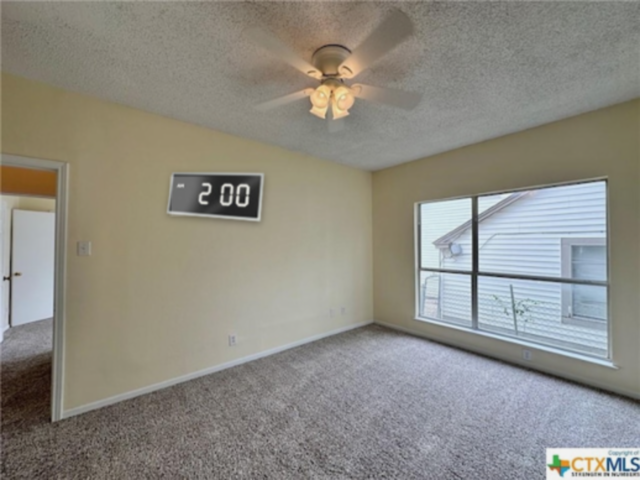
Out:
2 h 00 min
